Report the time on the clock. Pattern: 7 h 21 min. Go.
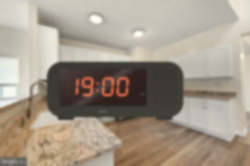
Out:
19 h 00 min
